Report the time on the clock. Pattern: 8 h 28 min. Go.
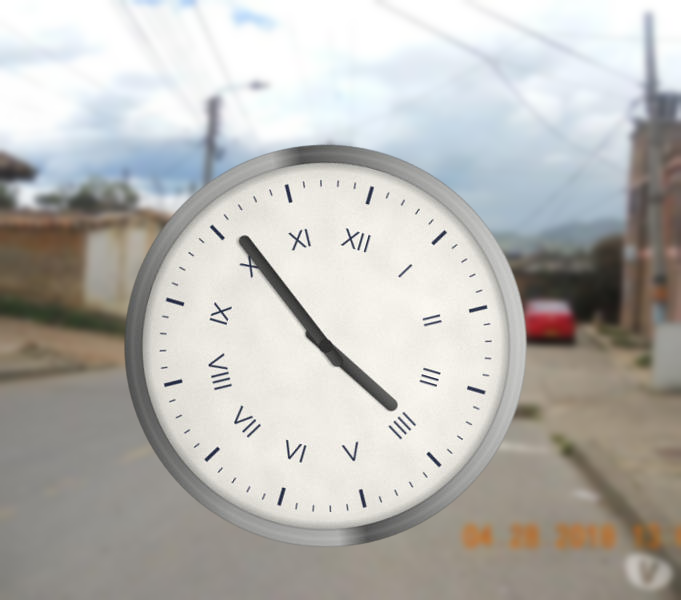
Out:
3 h 51 min
